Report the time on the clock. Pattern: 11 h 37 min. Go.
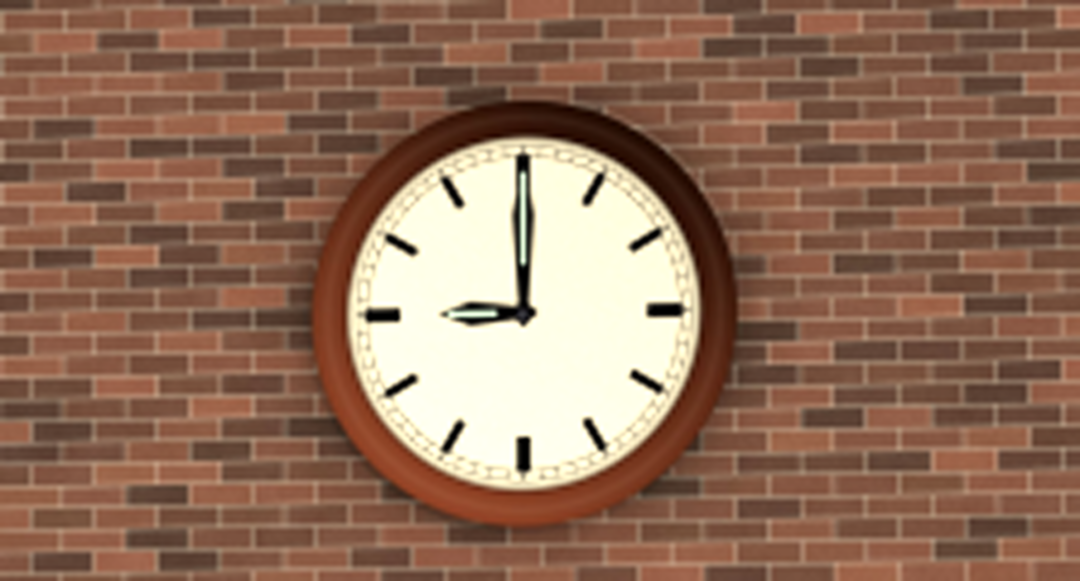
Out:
9 h 00 min
